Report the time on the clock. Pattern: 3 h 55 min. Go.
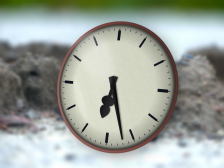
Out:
6 h 27 min
